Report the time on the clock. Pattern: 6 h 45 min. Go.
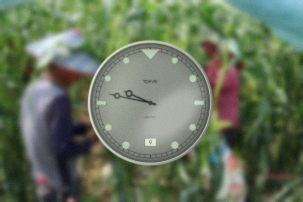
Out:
9 h 47 min
